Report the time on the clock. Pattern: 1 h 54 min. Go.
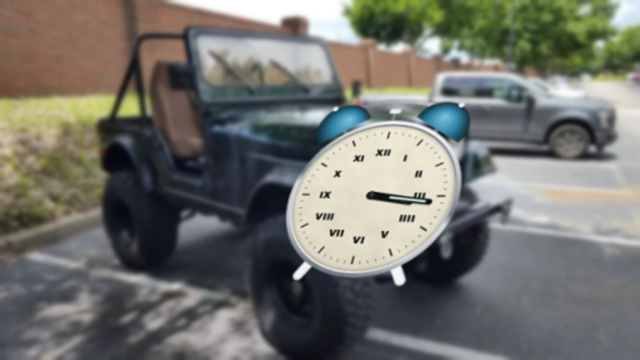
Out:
3 h 16 min
